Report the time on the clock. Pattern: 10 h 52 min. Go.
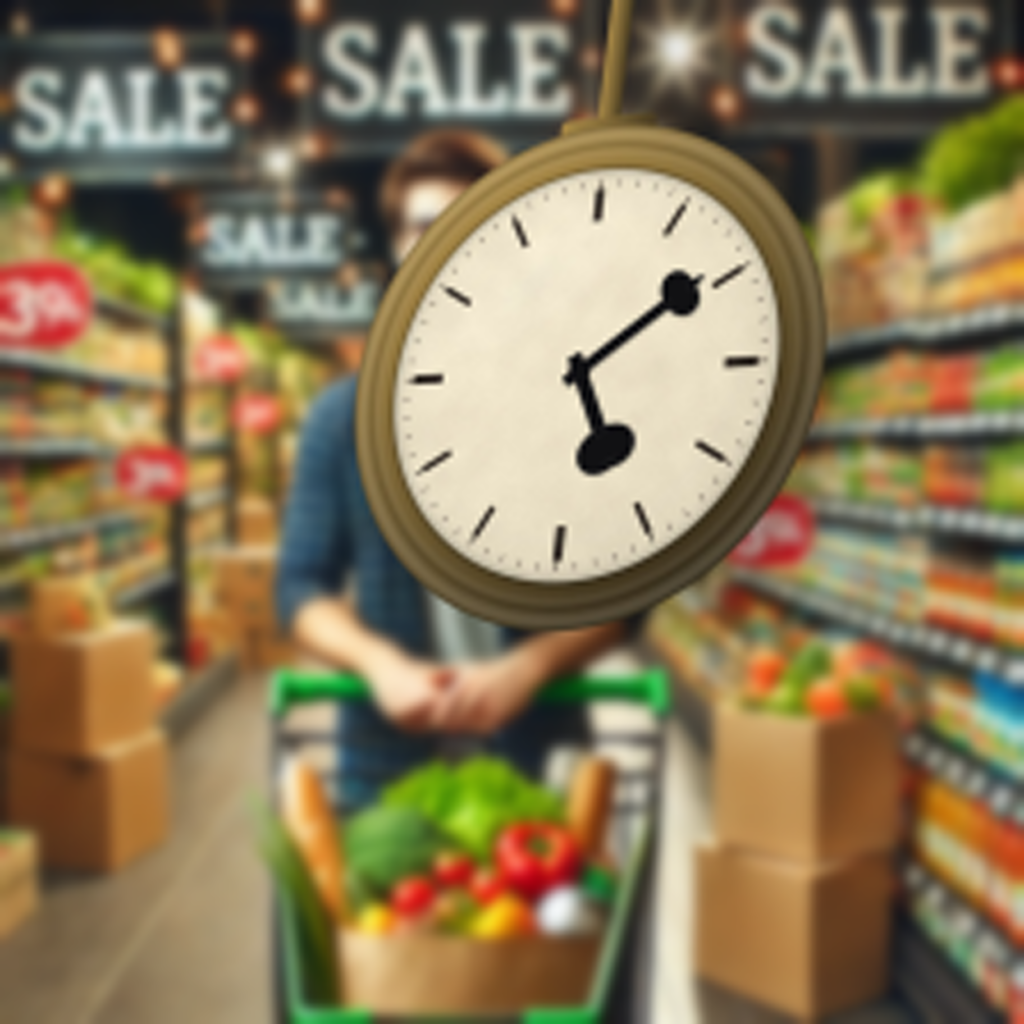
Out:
5 h 09 min
